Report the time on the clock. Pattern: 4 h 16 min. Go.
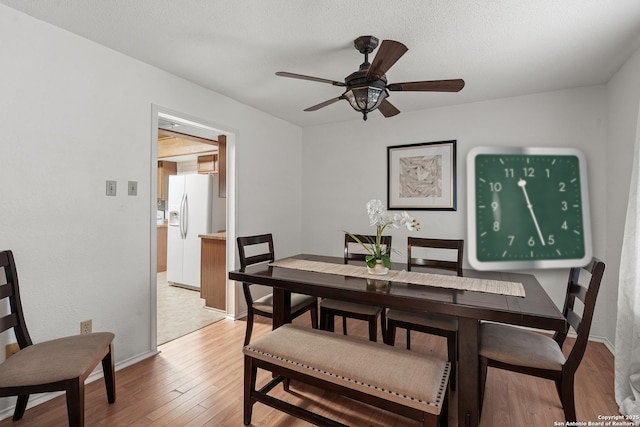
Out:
11 h 27 min
